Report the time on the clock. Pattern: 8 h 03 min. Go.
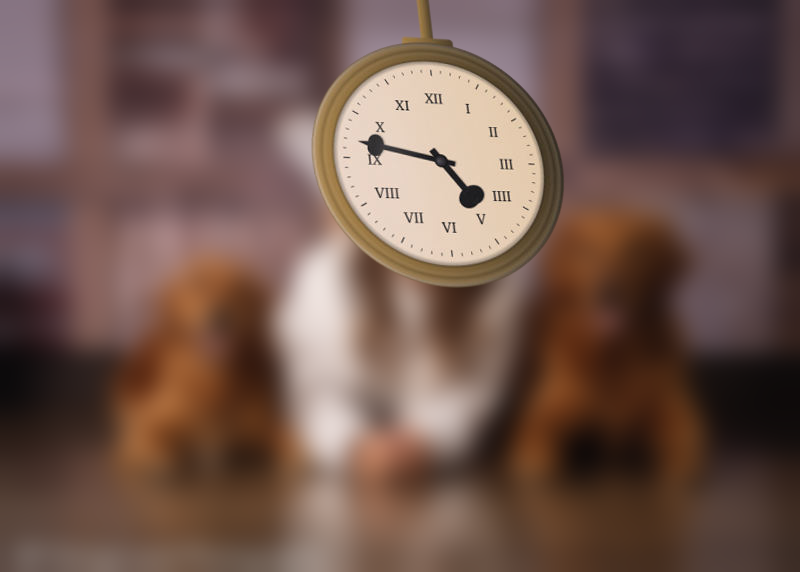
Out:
4 h 47 min
